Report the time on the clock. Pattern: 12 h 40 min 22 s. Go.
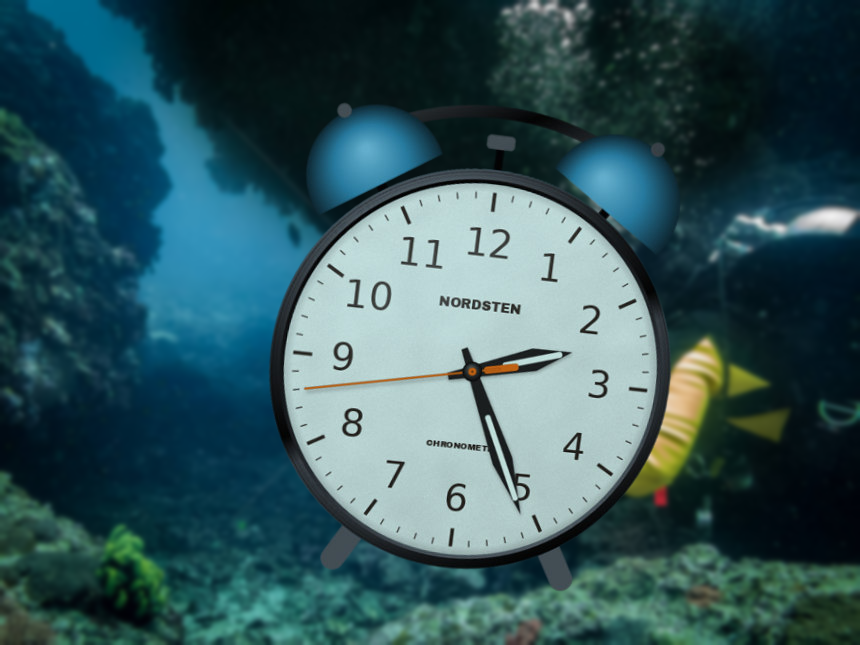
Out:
2 h 25 min 43 s
